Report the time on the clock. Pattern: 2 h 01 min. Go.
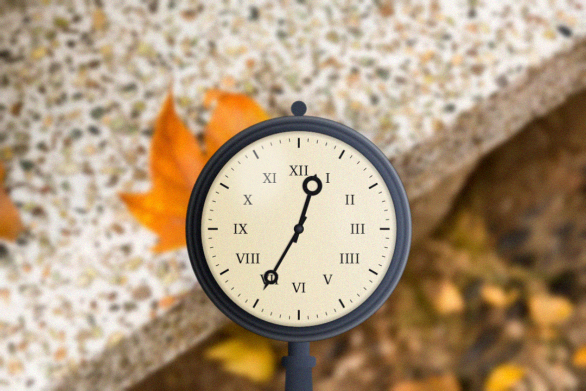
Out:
12 h 35 min
